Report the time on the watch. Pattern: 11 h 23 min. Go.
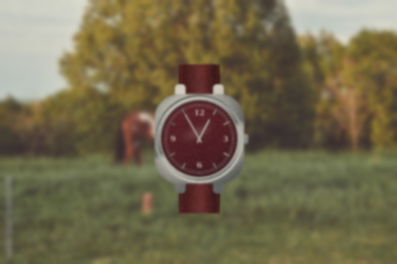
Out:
12 h 55 min
